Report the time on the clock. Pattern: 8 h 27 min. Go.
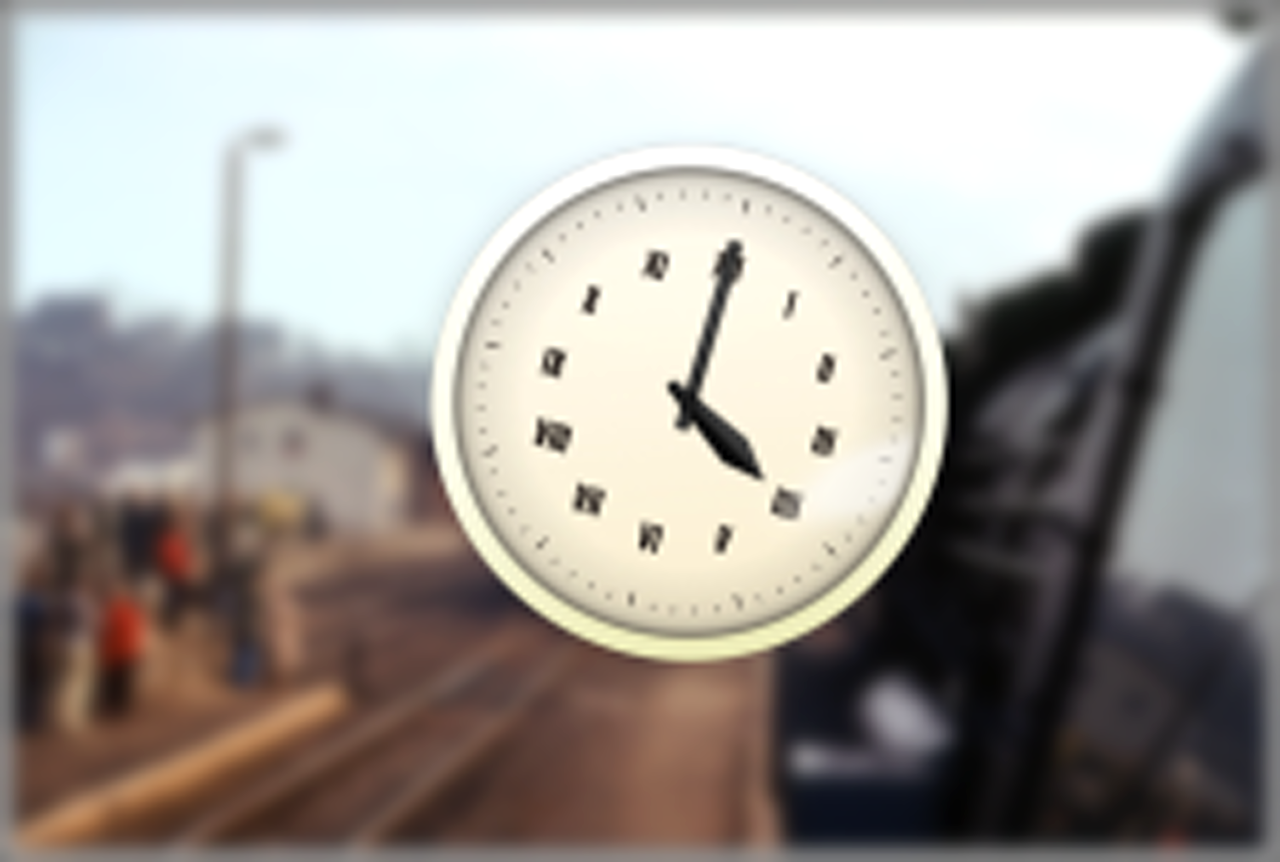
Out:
4 h 00 min
